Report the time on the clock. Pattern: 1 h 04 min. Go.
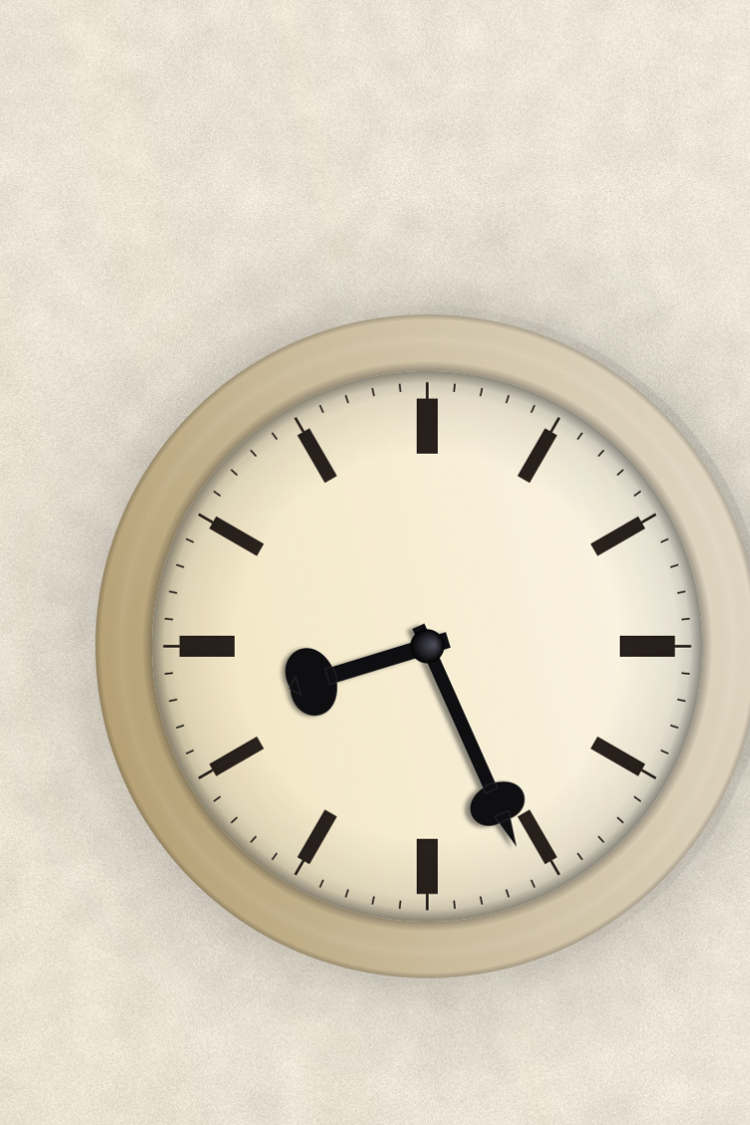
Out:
8 h 26 min
